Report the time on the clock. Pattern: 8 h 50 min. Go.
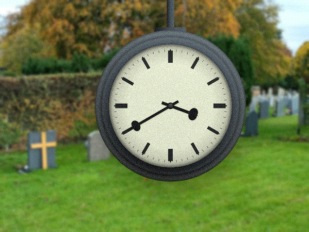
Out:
3 h 40 min
